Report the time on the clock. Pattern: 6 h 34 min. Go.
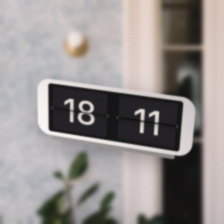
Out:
18 h 11 min
